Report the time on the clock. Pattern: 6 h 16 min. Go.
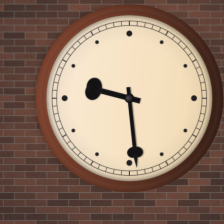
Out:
9 h 29 min
